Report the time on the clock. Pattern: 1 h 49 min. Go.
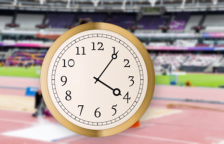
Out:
4 h 06 min
